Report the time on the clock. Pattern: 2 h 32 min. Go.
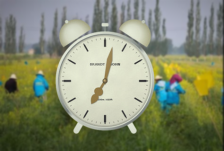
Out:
7 h 02 min
